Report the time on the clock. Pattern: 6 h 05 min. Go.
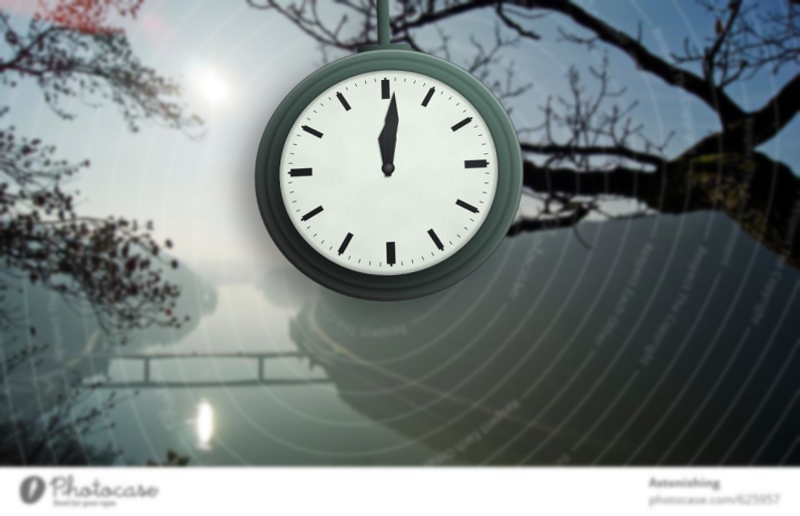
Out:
12 h 01 min
